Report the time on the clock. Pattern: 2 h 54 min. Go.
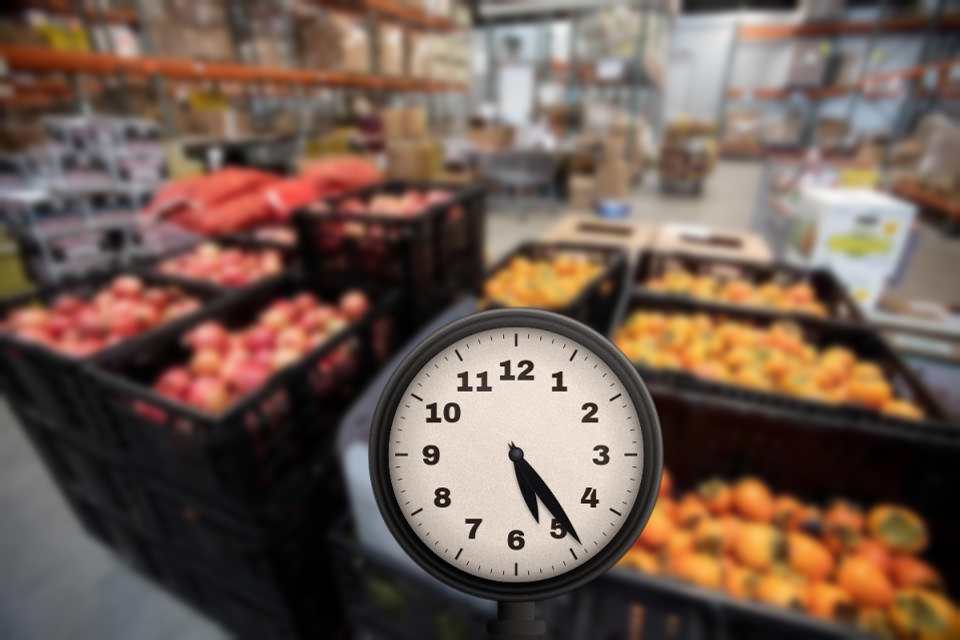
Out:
5 h 24 min
